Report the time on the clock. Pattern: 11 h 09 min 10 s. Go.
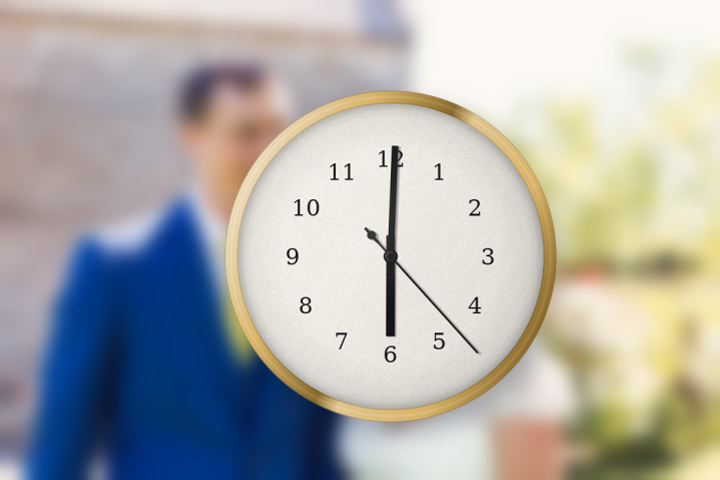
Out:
6 h 00 min 23 s
